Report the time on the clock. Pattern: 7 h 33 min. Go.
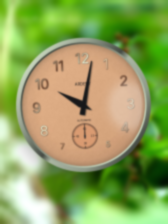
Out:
10 h 02 min
